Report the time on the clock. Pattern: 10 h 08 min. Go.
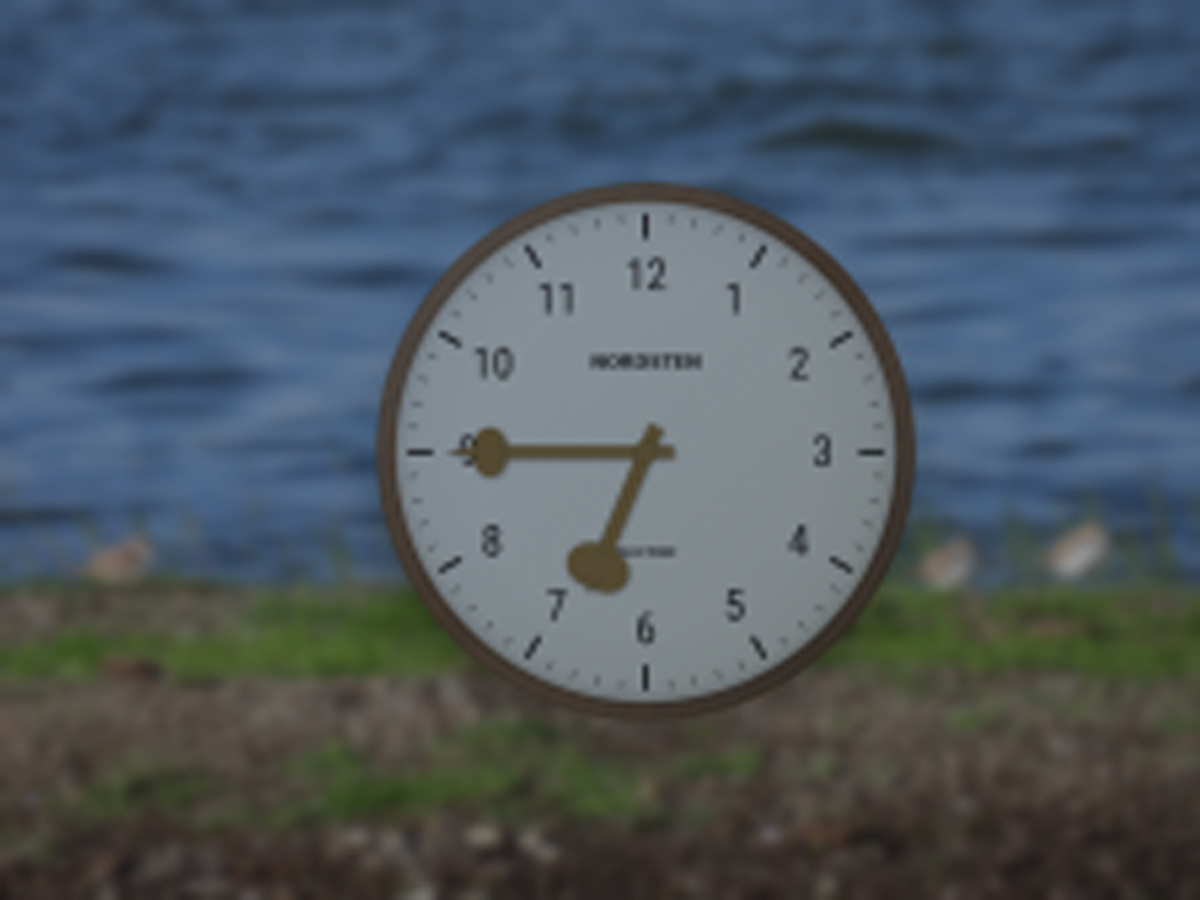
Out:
6 h 45 min
